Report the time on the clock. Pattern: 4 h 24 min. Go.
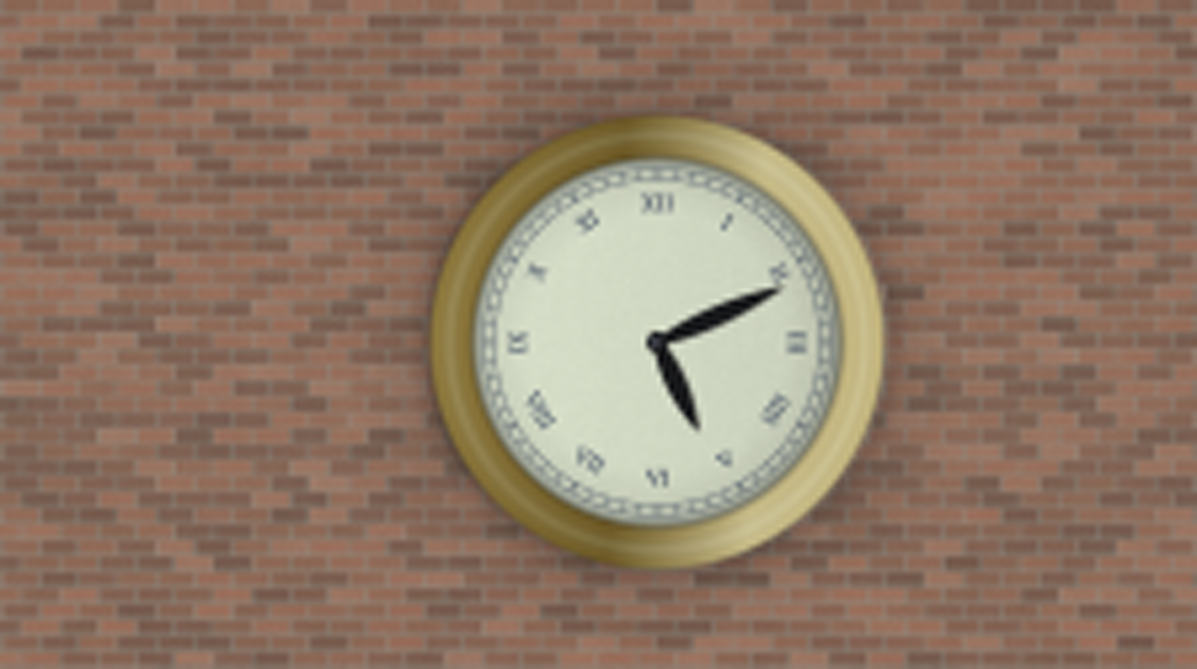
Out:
5 h 11 min
